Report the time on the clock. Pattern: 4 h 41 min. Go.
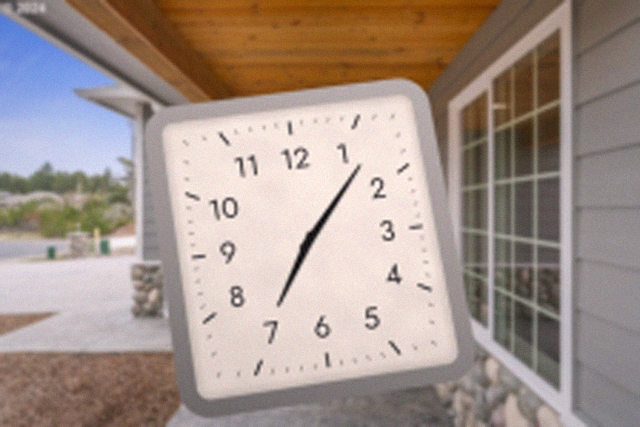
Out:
7 h 07 min
